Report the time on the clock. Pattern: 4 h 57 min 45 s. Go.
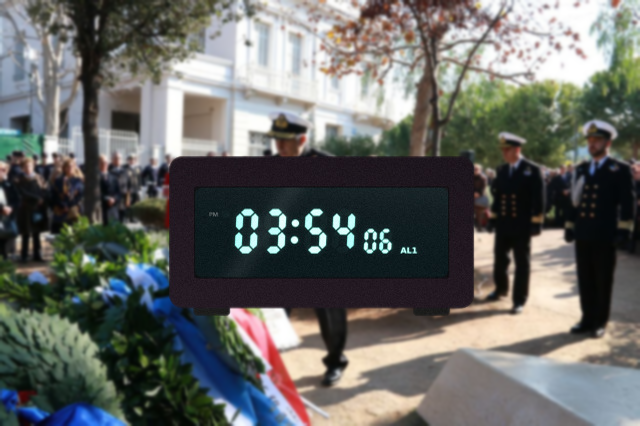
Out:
3 h 54 min 06 s
